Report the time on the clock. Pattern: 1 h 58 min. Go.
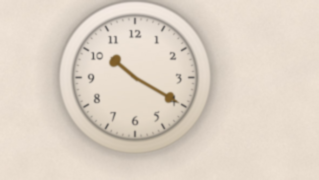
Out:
10 h 20 min
